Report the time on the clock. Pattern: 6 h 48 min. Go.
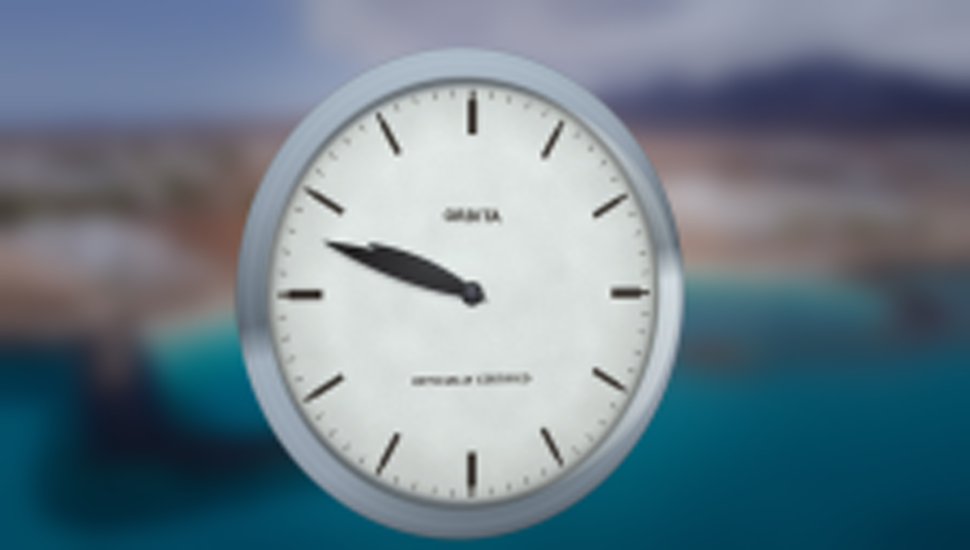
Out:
9 h 48 min
